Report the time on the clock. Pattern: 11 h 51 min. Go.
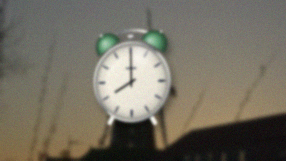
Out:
8 h 00 min
